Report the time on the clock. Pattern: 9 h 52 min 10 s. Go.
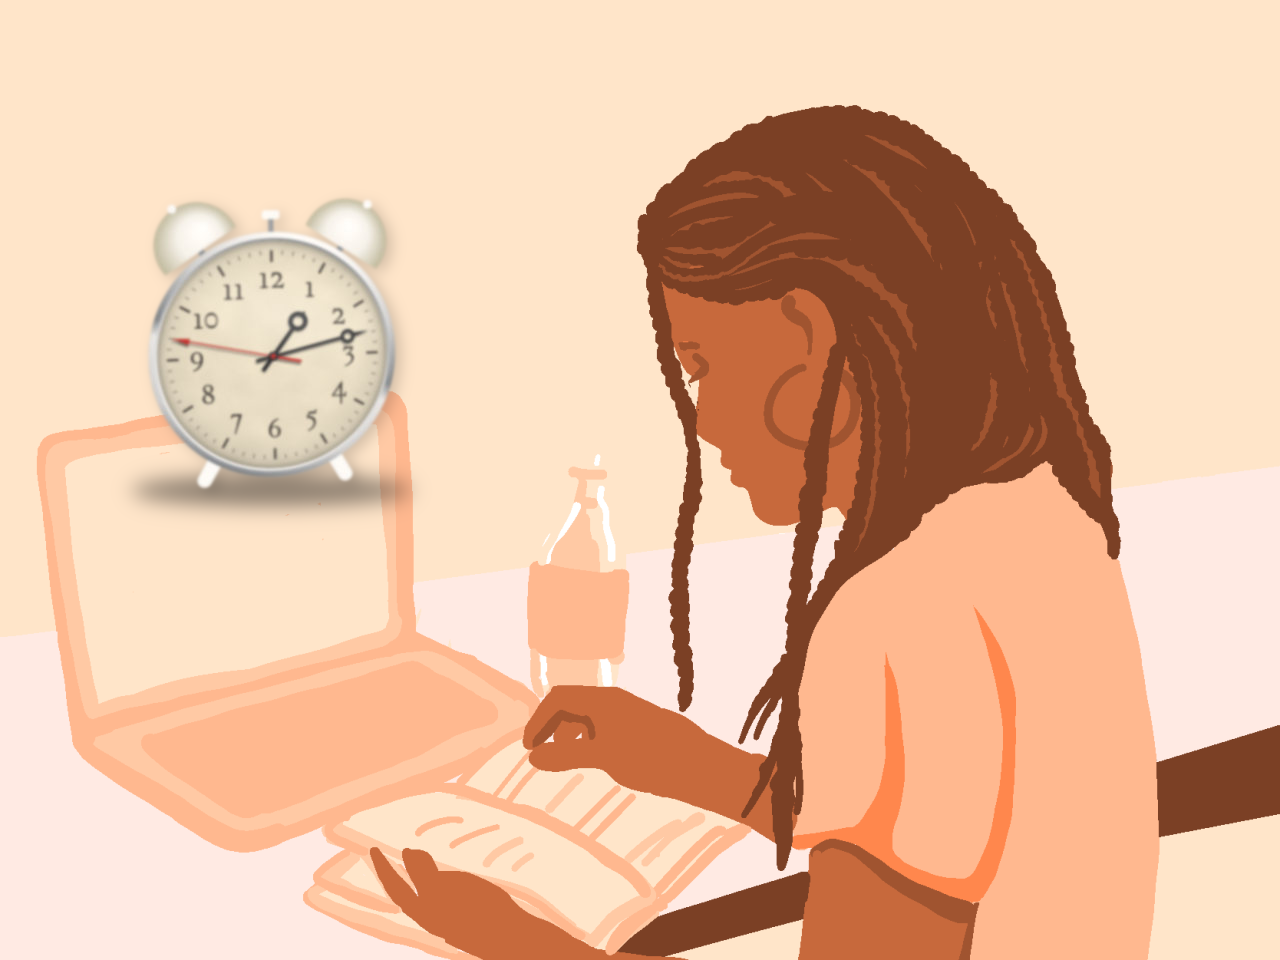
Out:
1 h 12 min 47 s
